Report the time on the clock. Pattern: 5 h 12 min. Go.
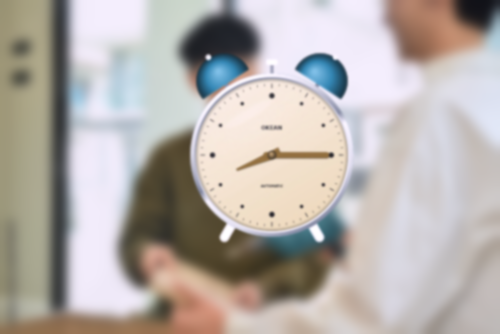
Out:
8 h 15 min
